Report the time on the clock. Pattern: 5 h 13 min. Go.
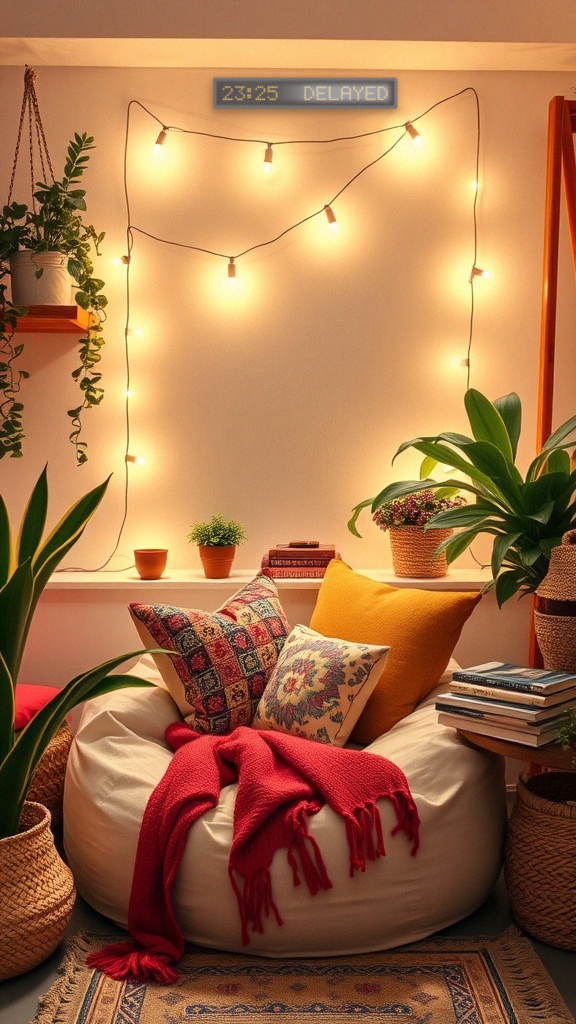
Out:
23 h 25 min
